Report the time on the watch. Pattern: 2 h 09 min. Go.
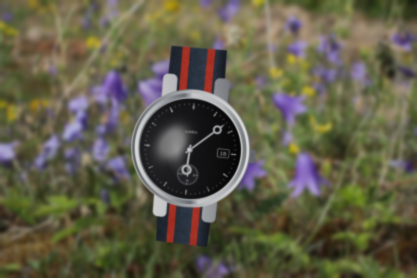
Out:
6 h 08 min
